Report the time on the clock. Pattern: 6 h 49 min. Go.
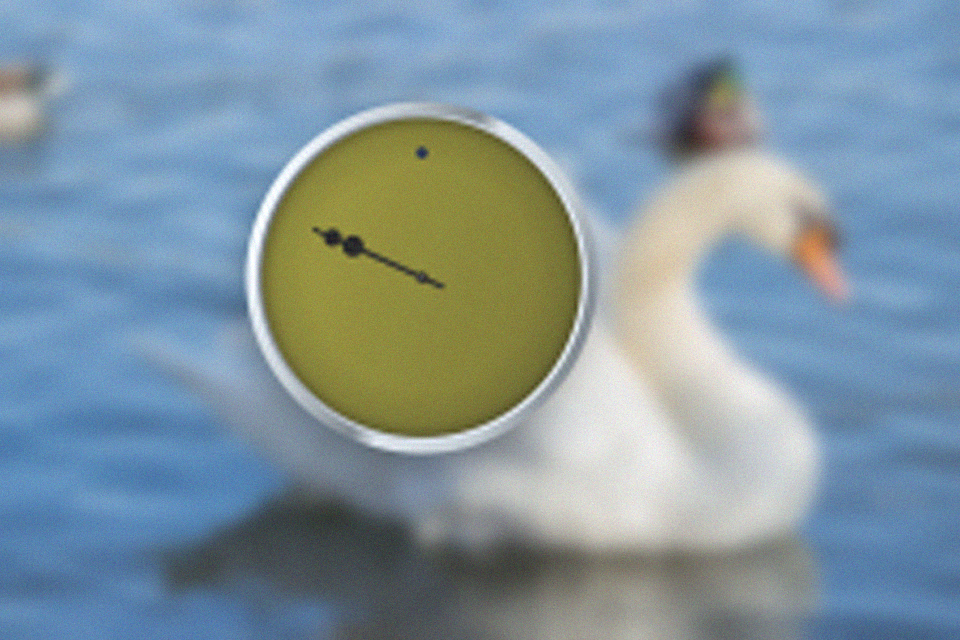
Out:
9 h 49 min
